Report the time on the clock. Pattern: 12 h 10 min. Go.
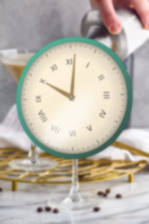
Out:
10 h 01 min
